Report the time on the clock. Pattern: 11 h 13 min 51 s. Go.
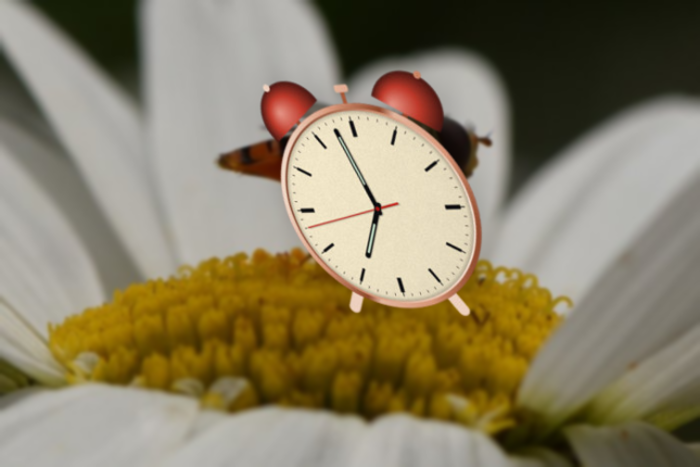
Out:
6 h 57 min 43 s
